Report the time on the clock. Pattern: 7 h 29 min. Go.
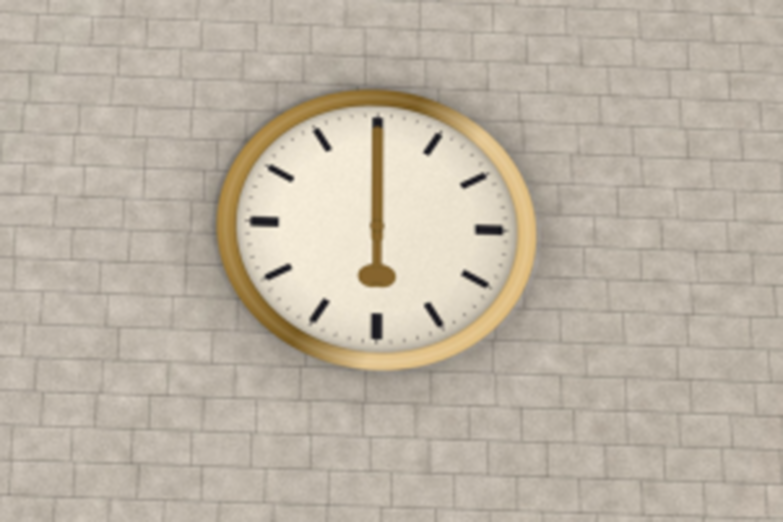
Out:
6 h 00 min
